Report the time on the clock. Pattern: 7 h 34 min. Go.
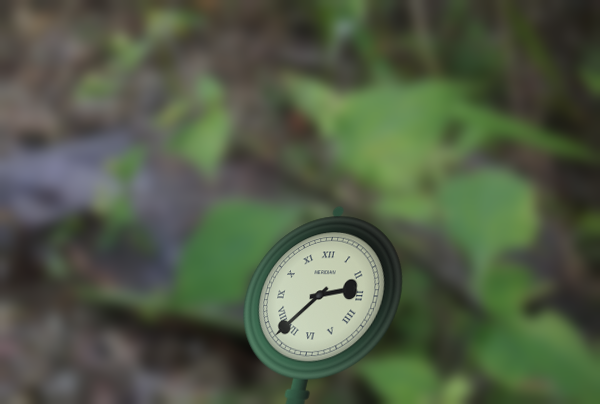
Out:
2 h 37 min
